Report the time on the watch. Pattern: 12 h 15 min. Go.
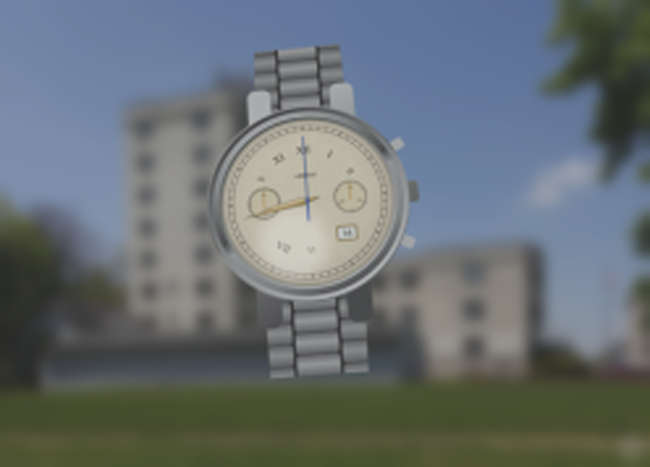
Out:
8 h 43 min
